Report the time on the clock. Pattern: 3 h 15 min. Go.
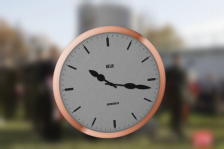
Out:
10 h 17 min
